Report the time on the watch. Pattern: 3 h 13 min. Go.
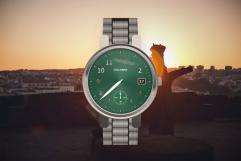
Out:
7 h 38 min
